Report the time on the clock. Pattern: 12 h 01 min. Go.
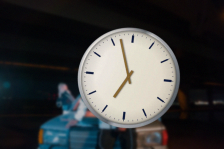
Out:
6 h 57 min
